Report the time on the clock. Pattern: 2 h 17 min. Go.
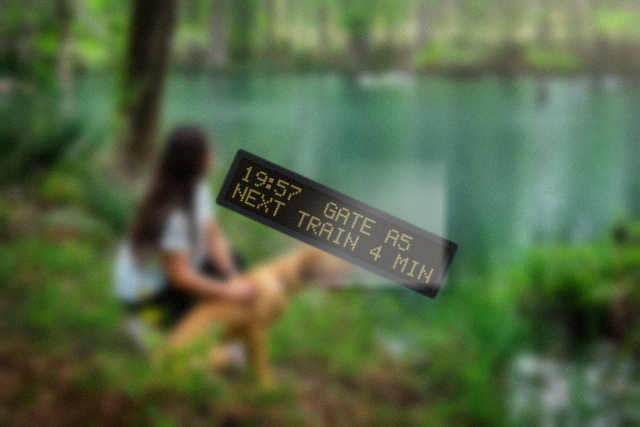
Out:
19 h 57 min
